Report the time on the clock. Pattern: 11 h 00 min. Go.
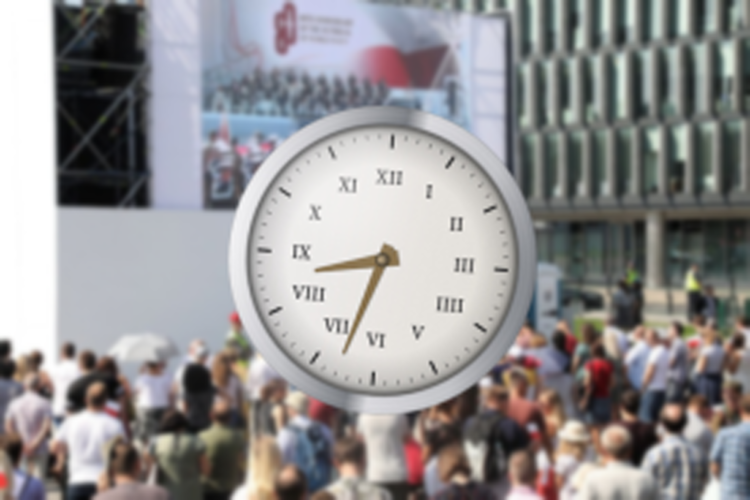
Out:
8 h 33 min
